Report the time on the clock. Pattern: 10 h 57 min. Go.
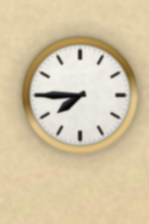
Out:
7 h 45 min
